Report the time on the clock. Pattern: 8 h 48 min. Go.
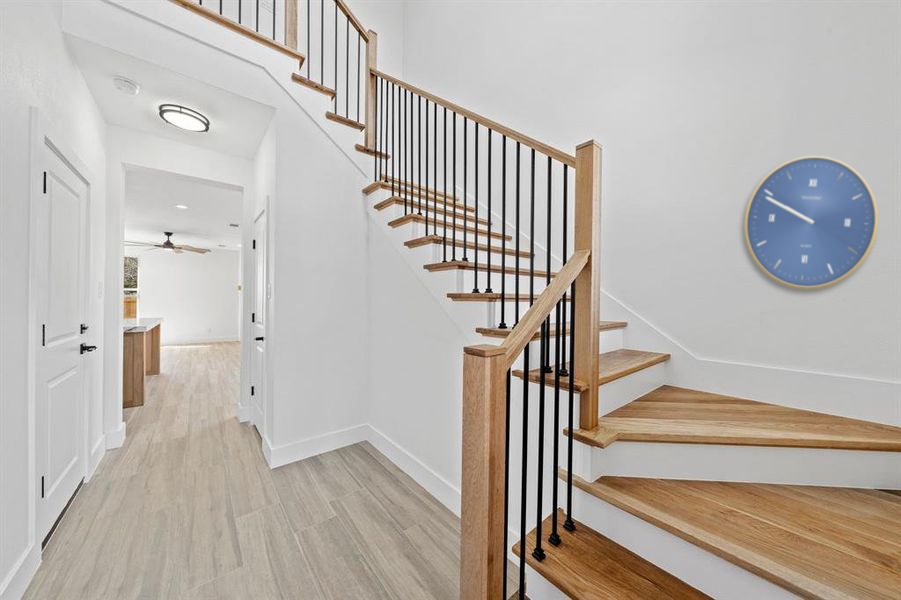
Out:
9 h 49 min
